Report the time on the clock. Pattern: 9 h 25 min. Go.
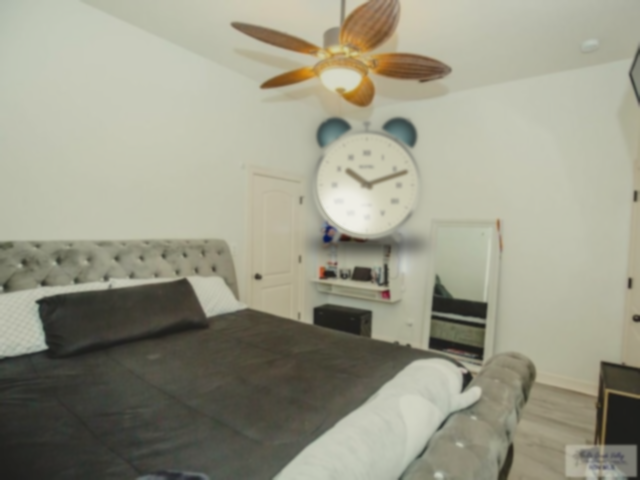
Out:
10 h 12 min
